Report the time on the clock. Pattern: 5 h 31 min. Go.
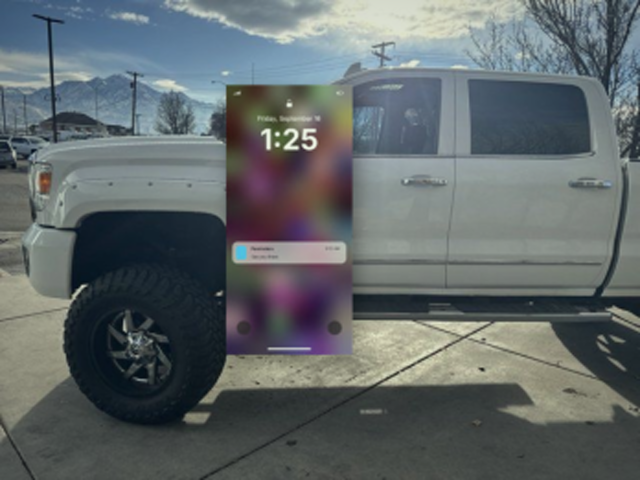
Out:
1 h 25 min
